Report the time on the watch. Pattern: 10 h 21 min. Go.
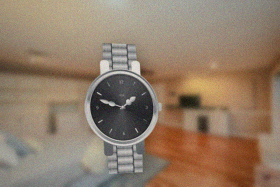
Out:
1 h 48 min
